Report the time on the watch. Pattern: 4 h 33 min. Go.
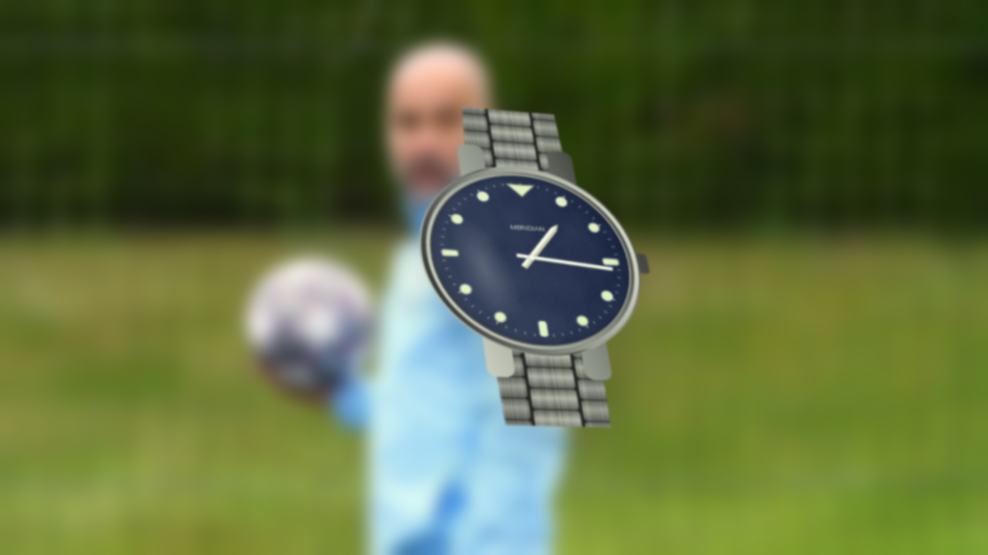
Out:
1 h 16 min
